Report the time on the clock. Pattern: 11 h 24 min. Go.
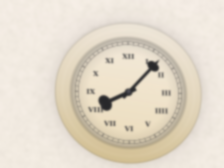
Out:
8 h 07 min
